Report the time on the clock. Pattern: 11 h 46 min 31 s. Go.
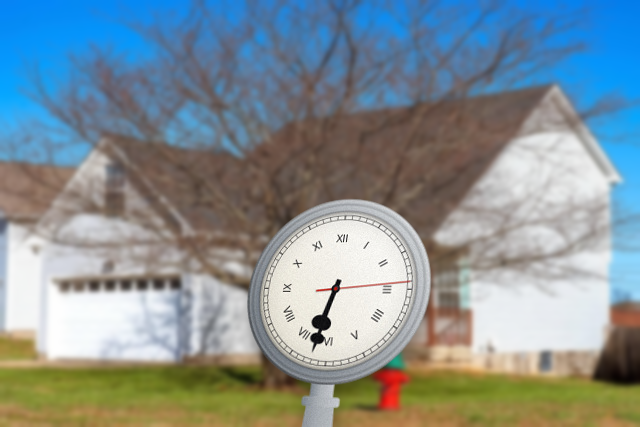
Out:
6 h 32 min 14 s
